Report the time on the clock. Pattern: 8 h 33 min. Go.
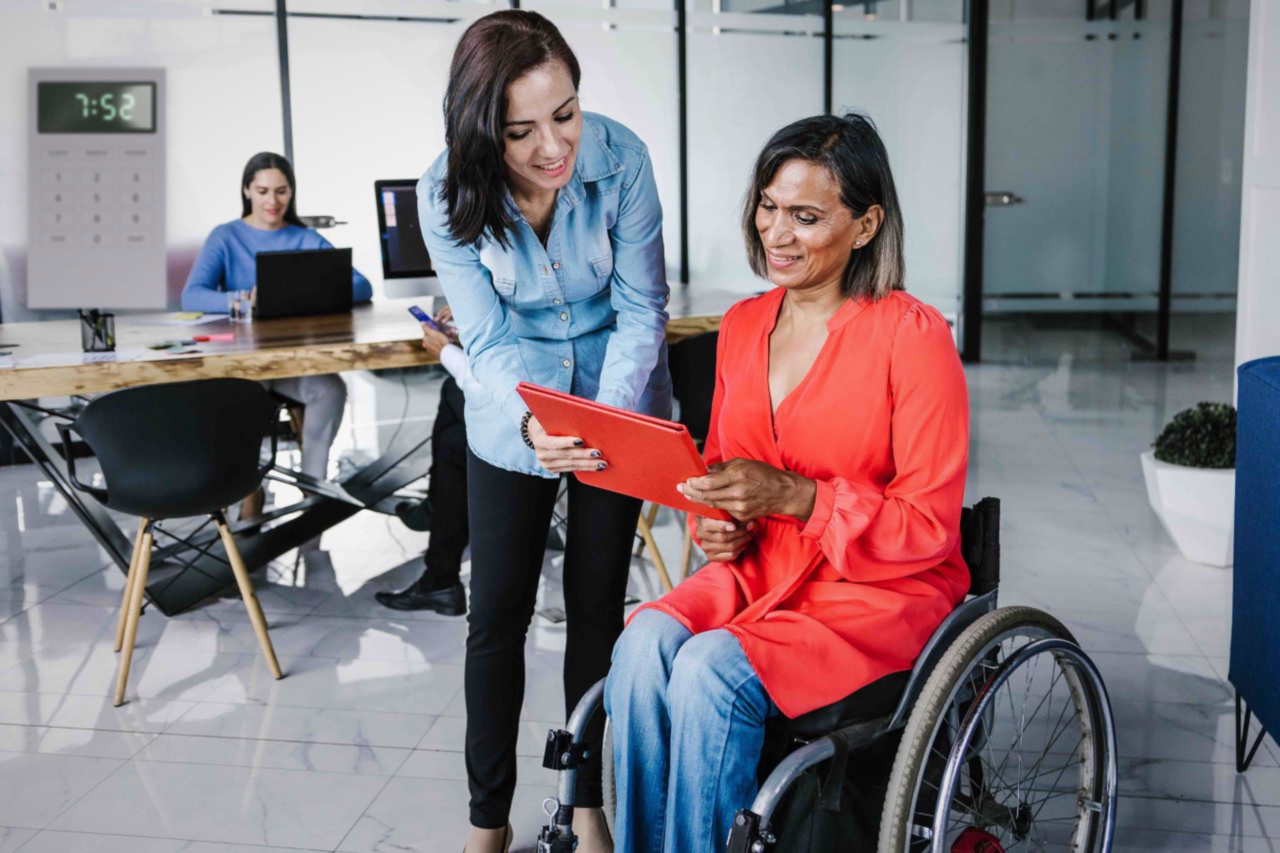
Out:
7 h 52 min
